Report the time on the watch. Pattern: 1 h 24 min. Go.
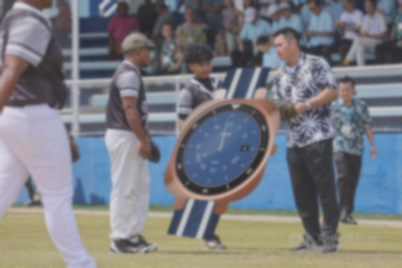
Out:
7 h 59 min
